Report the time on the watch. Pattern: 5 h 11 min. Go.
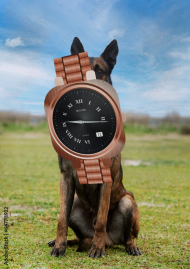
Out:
9 h 16 min
